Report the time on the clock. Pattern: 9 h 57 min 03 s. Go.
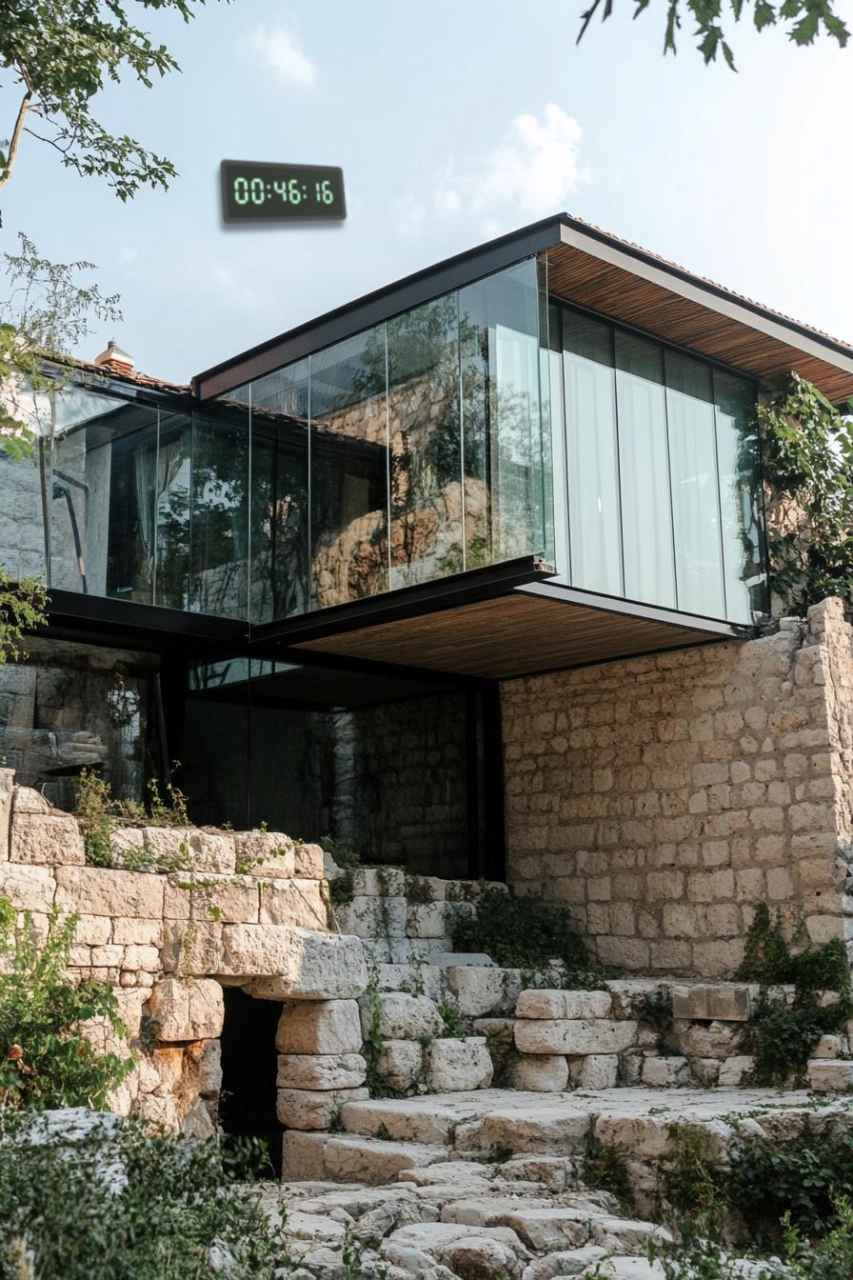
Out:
0 h 46 min 16 s
